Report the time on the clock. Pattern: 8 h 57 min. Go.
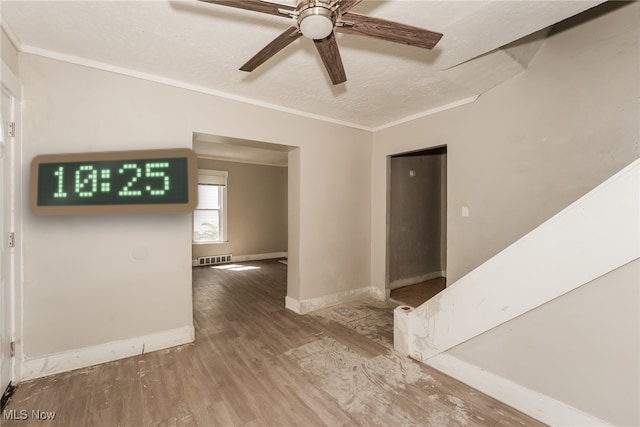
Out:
10 h 25 min
